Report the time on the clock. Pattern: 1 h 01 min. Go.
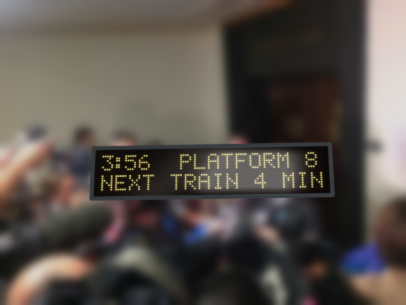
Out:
3 h 56 min
